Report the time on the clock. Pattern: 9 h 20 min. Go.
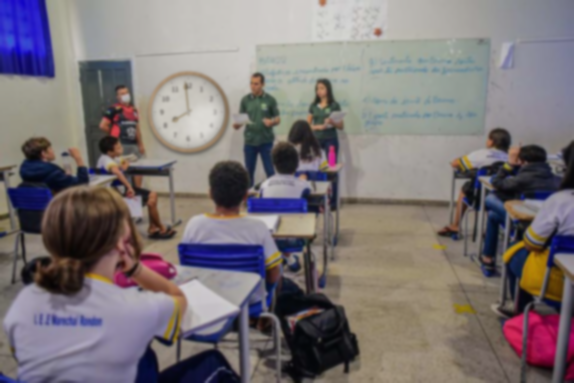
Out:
7 h 59 min
